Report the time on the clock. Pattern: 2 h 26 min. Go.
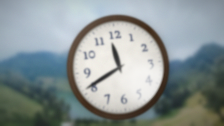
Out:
11 h 41 min
